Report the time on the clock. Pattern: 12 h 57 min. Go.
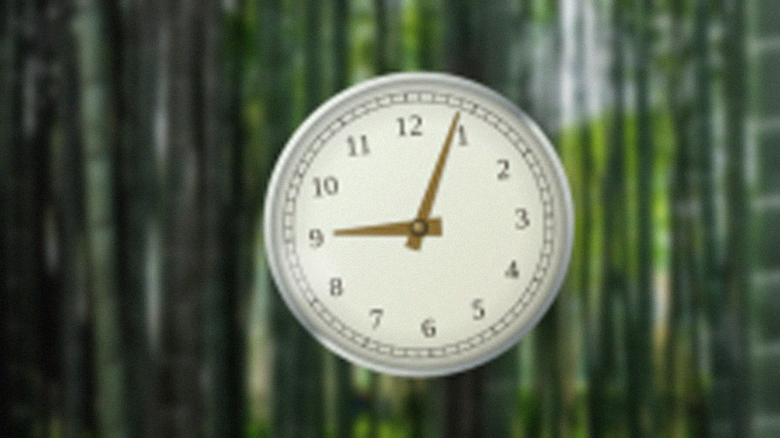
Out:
9 h 04 min
